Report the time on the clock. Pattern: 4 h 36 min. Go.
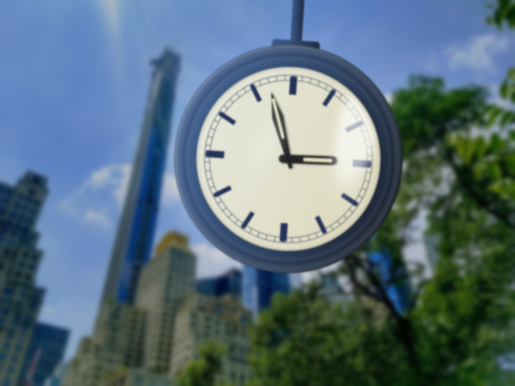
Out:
2 h 57 min
